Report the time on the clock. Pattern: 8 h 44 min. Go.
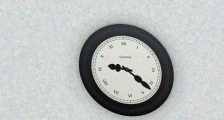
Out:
9 h 22 min
